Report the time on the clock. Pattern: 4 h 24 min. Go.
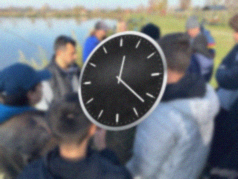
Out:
12 h 22 min
